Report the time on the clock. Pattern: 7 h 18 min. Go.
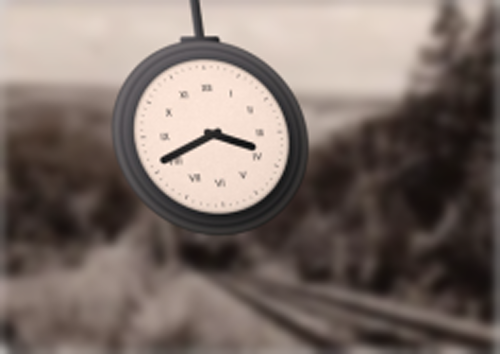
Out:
3 h 41 min
